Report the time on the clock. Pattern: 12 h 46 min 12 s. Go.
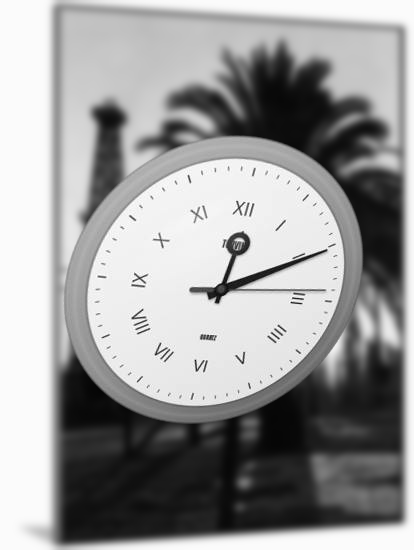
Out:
12 h 10 min 14 s
